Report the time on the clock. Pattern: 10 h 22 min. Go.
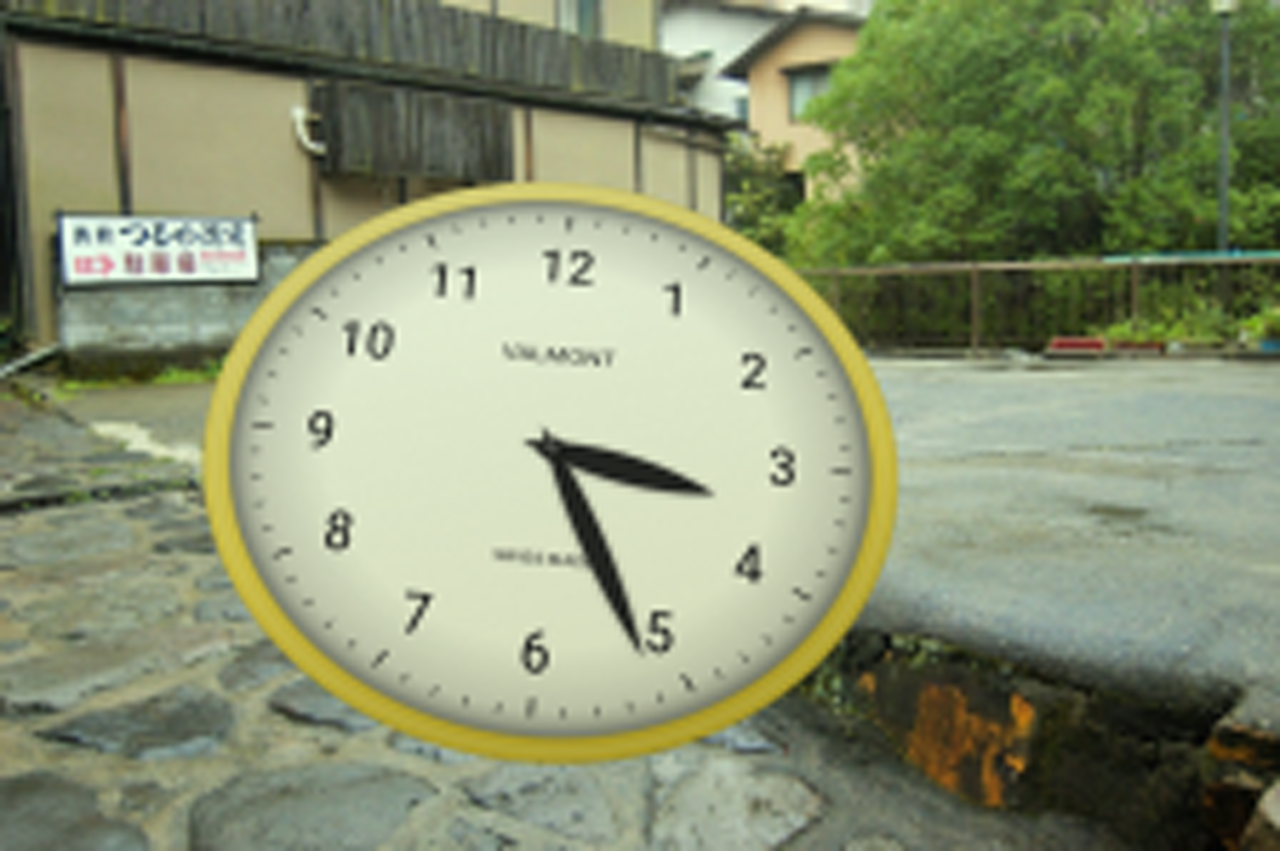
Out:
3 h 26 min
